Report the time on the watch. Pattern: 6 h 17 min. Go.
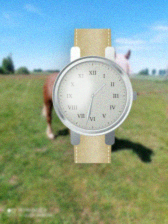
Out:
1 h 32 min
